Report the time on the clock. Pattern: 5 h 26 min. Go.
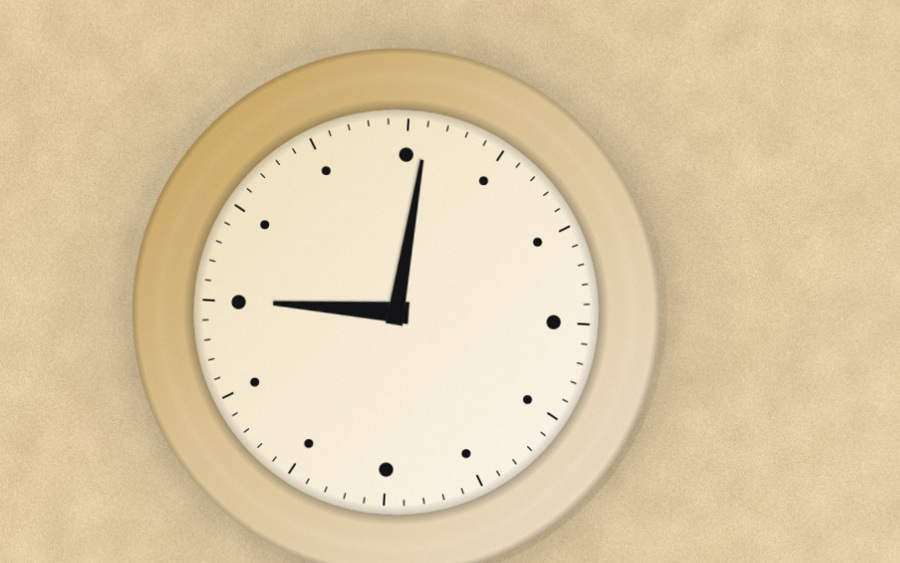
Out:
9 h 01 min
